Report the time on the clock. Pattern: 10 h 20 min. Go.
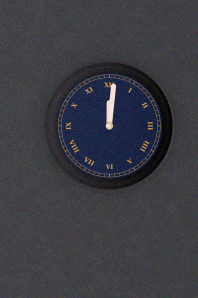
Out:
12 h 01 min
